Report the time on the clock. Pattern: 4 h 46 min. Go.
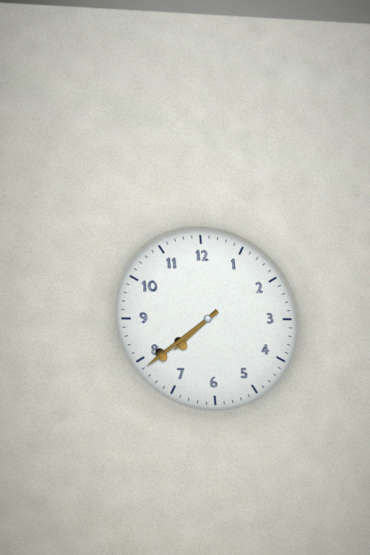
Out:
7 h 39 min
